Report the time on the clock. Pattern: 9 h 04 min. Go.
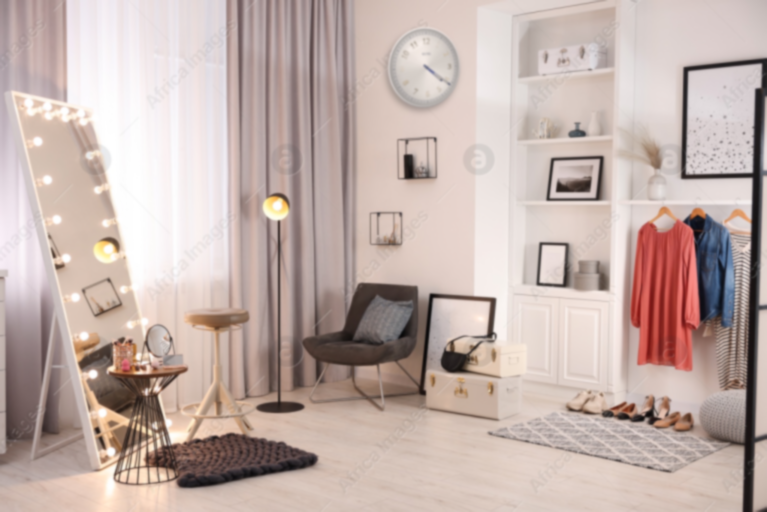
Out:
4 h 21 min
